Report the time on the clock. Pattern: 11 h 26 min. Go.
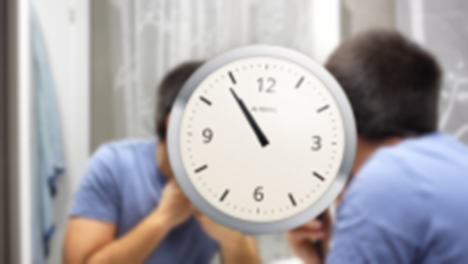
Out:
10 h 54 min
